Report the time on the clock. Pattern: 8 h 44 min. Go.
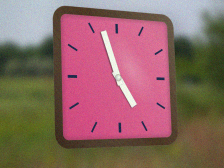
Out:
4 h 57 min
